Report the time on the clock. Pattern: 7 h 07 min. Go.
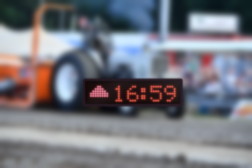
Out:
16 h 59 min
